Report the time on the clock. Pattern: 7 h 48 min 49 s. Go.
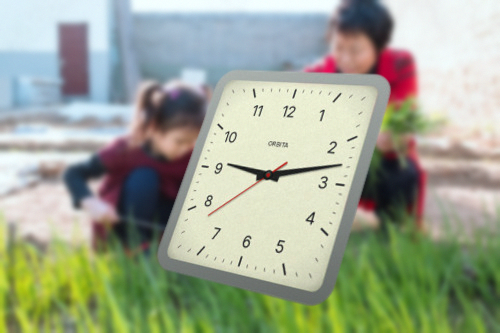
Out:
9 h 12 min 38 s
